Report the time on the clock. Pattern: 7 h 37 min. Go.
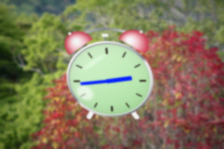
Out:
2 h 44 min
